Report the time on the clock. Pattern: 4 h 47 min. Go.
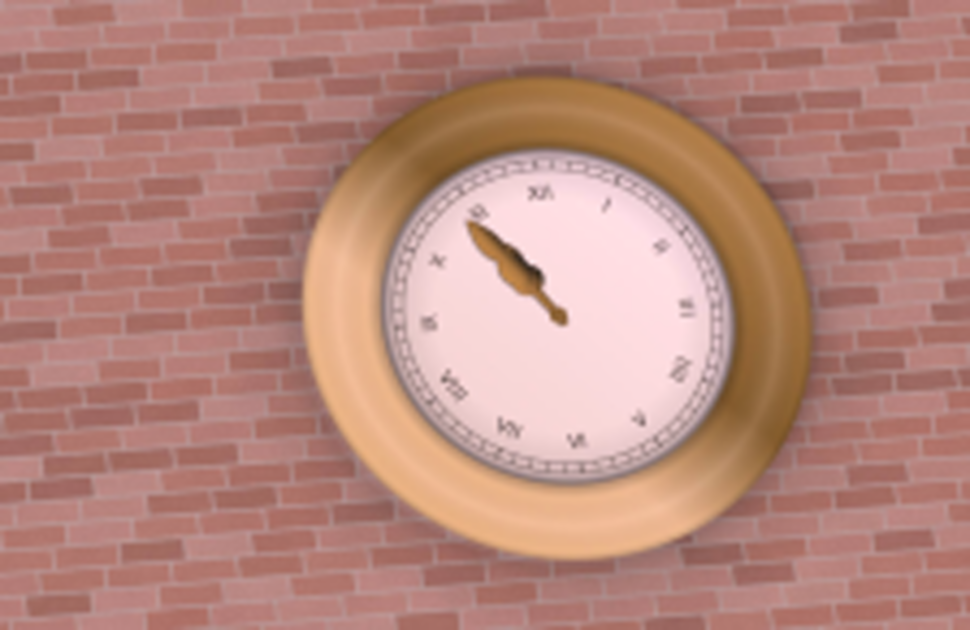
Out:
10 h 54 min
